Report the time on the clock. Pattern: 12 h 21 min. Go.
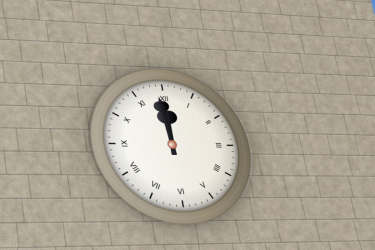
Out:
11 h 59 min
